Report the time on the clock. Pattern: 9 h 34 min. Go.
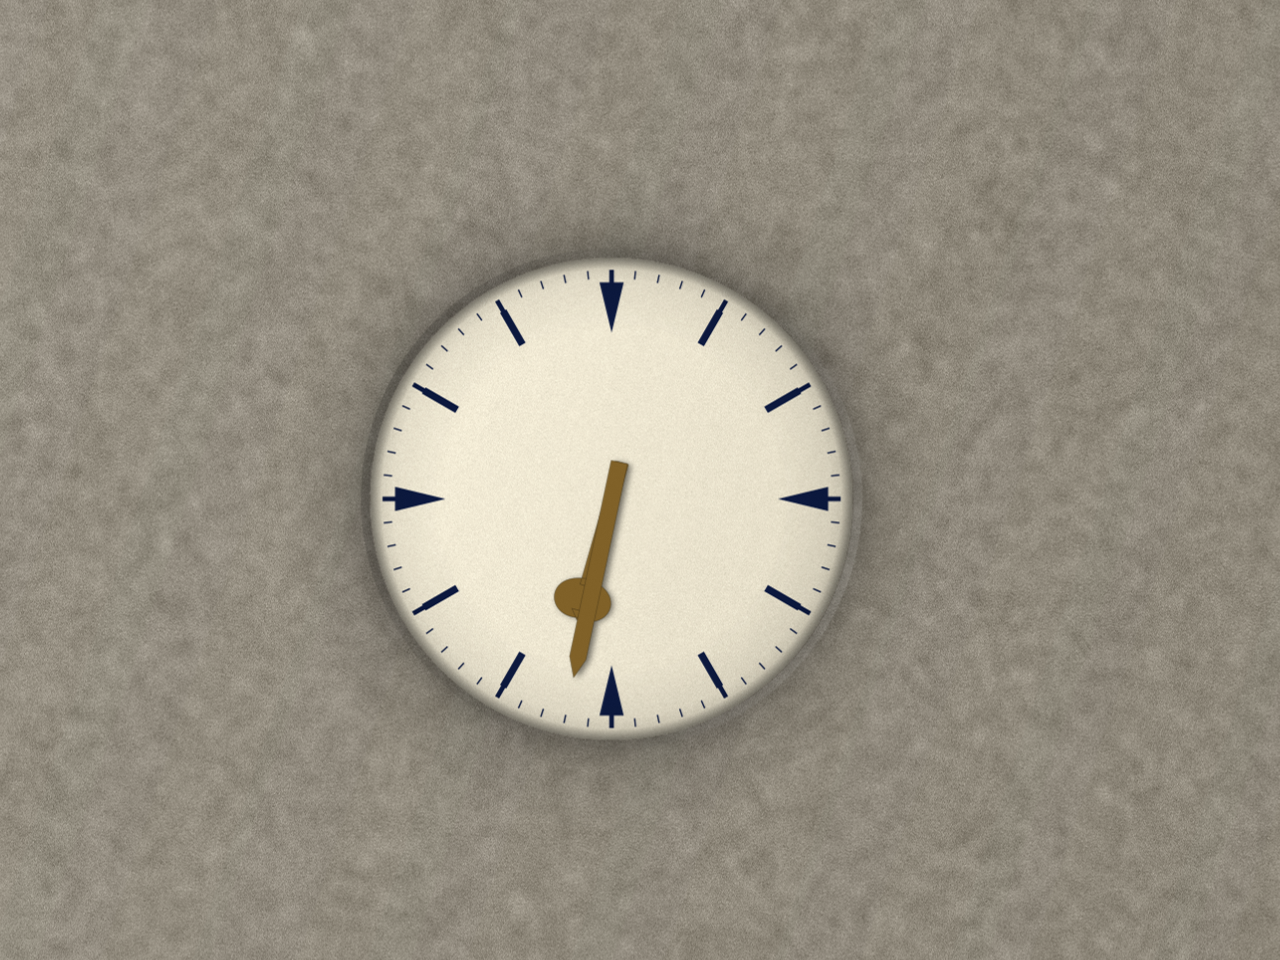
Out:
6 h 32 min
